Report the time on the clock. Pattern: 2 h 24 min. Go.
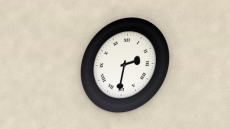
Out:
2 h 31 min
